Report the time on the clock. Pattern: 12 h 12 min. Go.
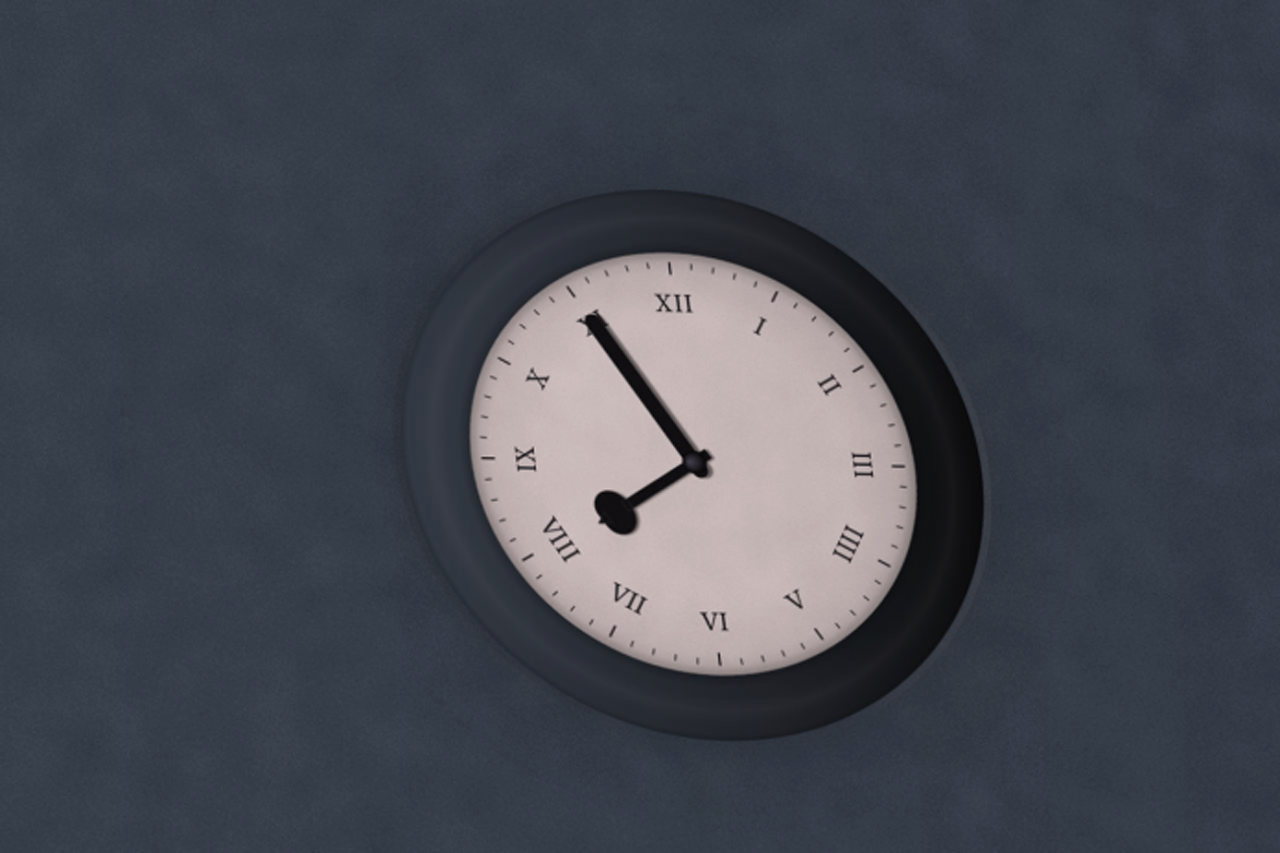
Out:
7 h 55 min
